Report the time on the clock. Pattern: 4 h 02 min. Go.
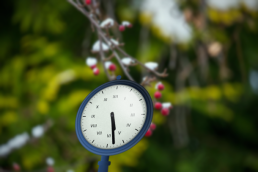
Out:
5 h 28 min
